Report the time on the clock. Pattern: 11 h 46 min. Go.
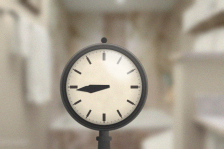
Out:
8 h 44 min
